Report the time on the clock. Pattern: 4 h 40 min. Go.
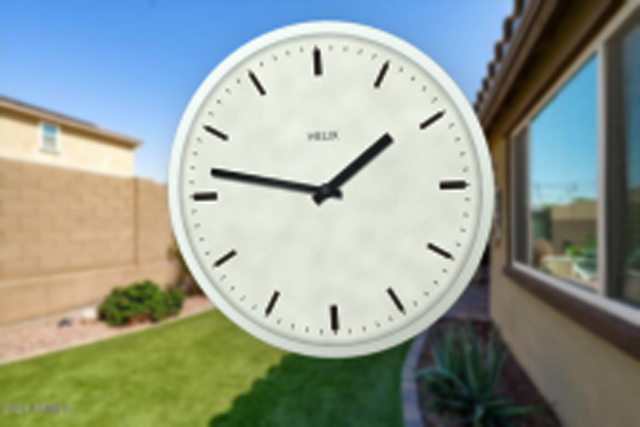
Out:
1 h 47 min
